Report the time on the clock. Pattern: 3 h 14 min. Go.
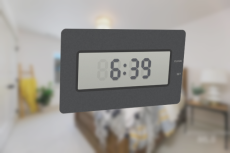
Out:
6 h 39 min
